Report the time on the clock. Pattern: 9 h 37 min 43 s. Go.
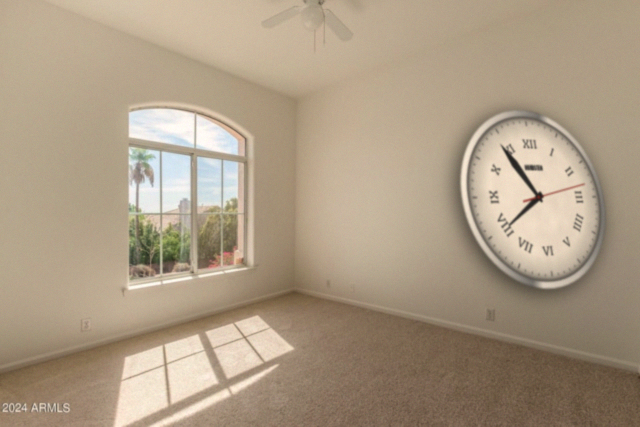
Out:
7 h 54 min 13 s
